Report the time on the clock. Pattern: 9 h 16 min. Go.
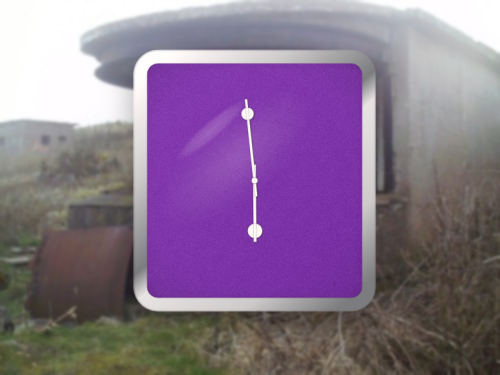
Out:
5 h 59 min
